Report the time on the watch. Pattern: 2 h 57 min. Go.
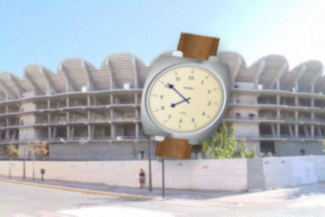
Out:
7 h 51 min
